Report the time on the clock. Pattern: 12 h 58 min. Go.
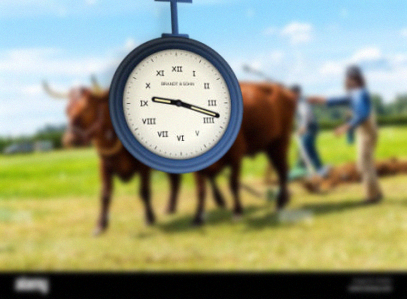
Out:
9 h 18 min
